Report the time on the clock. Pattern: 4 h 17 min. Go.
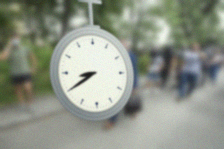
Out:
8 h 40 min
